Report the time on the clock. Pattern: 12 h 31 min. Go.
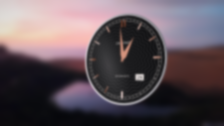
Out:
12 h 59 min
